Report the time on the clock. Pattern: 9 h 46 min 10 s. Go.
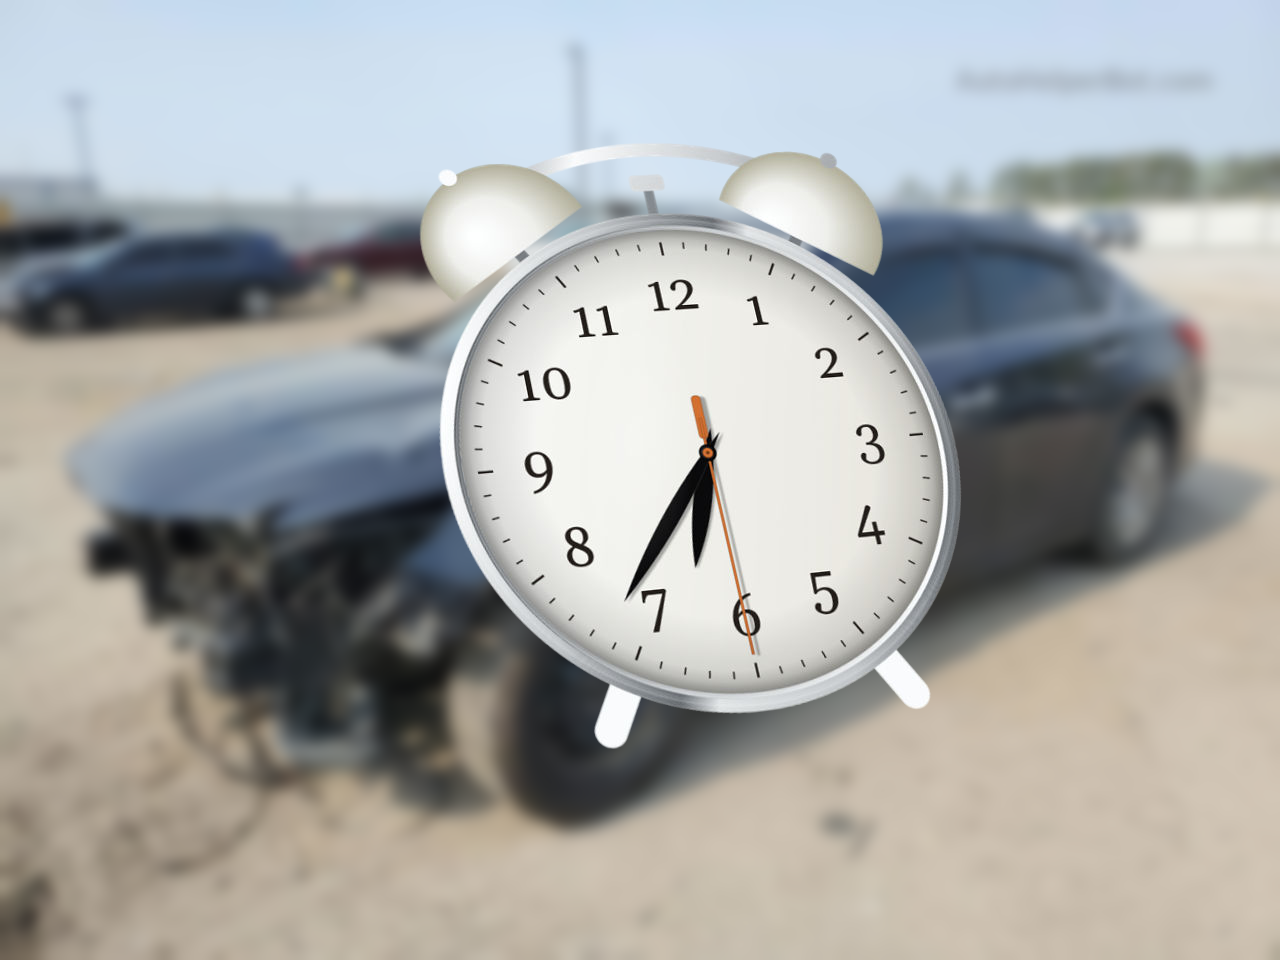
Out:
6 h 36 min 30 s
